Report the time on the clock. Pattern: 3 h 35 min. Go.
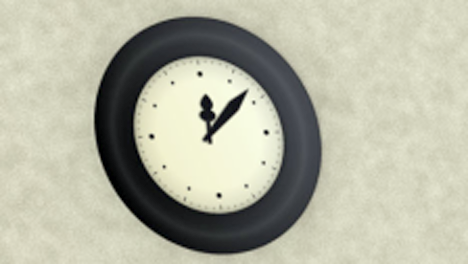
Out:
12 h 08 min
